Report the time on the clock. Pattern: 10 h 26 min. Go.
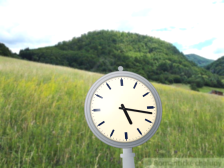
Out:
5 h 17 min
